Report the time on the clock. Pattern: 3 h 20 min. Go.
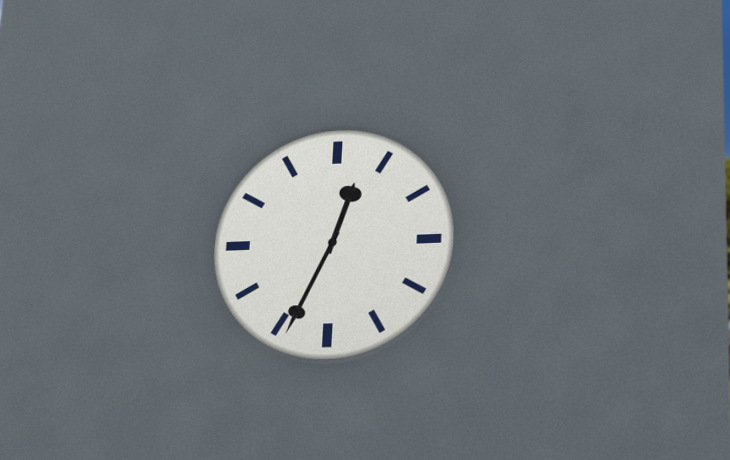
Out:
12 h 34 min
